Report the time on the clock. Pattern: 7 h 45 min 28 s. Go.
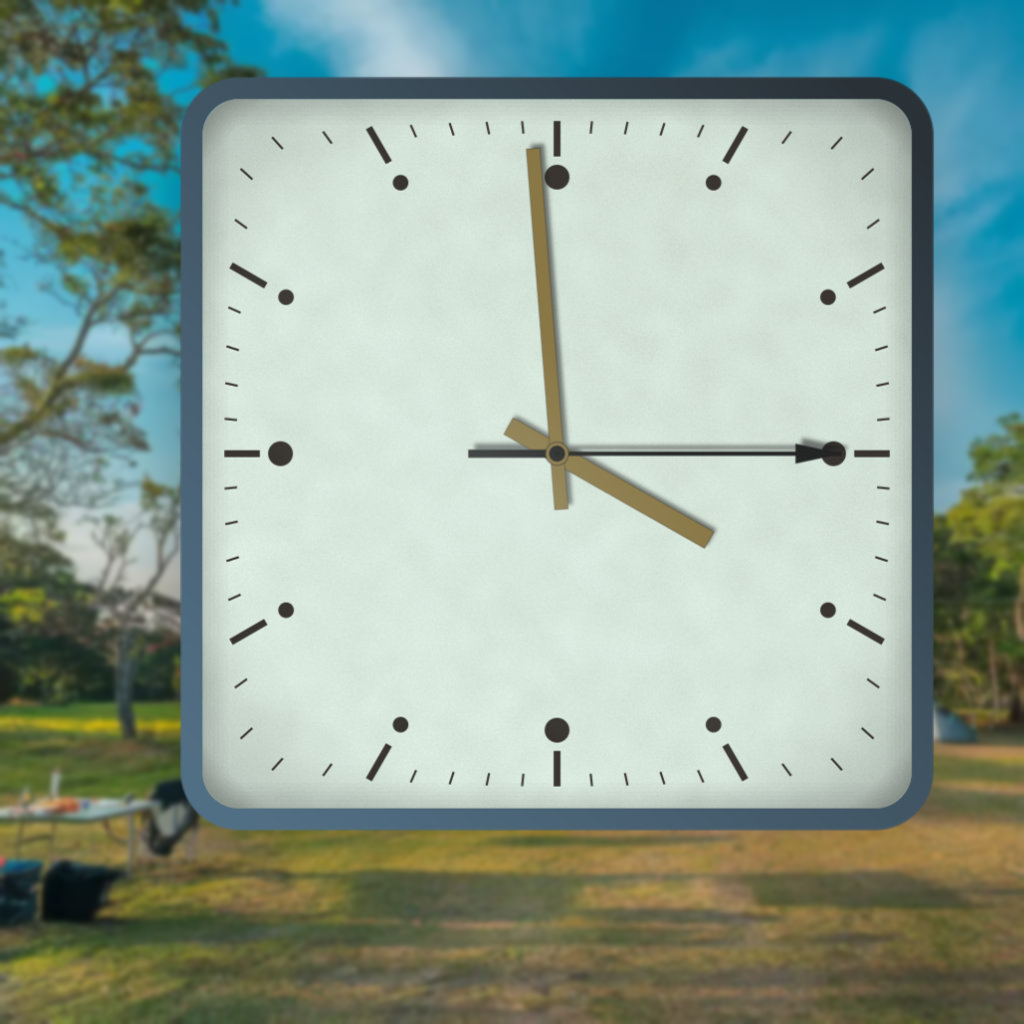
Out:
3 h 59 min 15 s
